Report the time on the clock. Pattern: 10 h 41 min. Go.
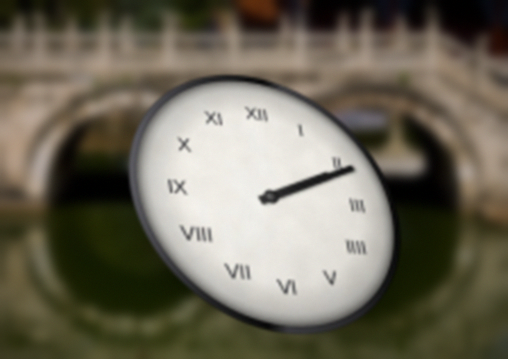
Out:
2 h 11 min
